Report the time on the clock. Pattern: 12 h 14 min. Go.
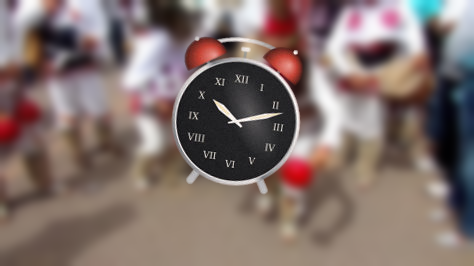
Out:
10 h 12 min
